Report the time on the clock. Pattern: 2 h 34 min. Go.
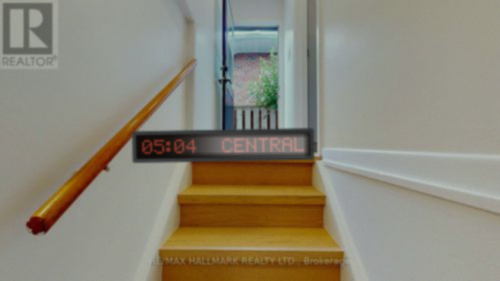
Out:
5 h 04 min
